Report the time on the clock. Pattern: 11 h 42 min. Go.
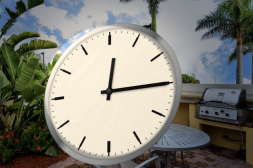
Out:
12 h 15 min
